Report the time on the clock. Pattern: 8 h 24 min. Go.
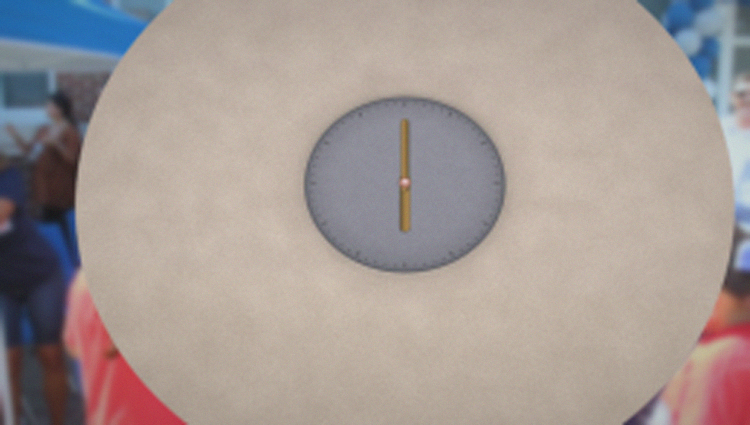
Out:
6 h 00 min
